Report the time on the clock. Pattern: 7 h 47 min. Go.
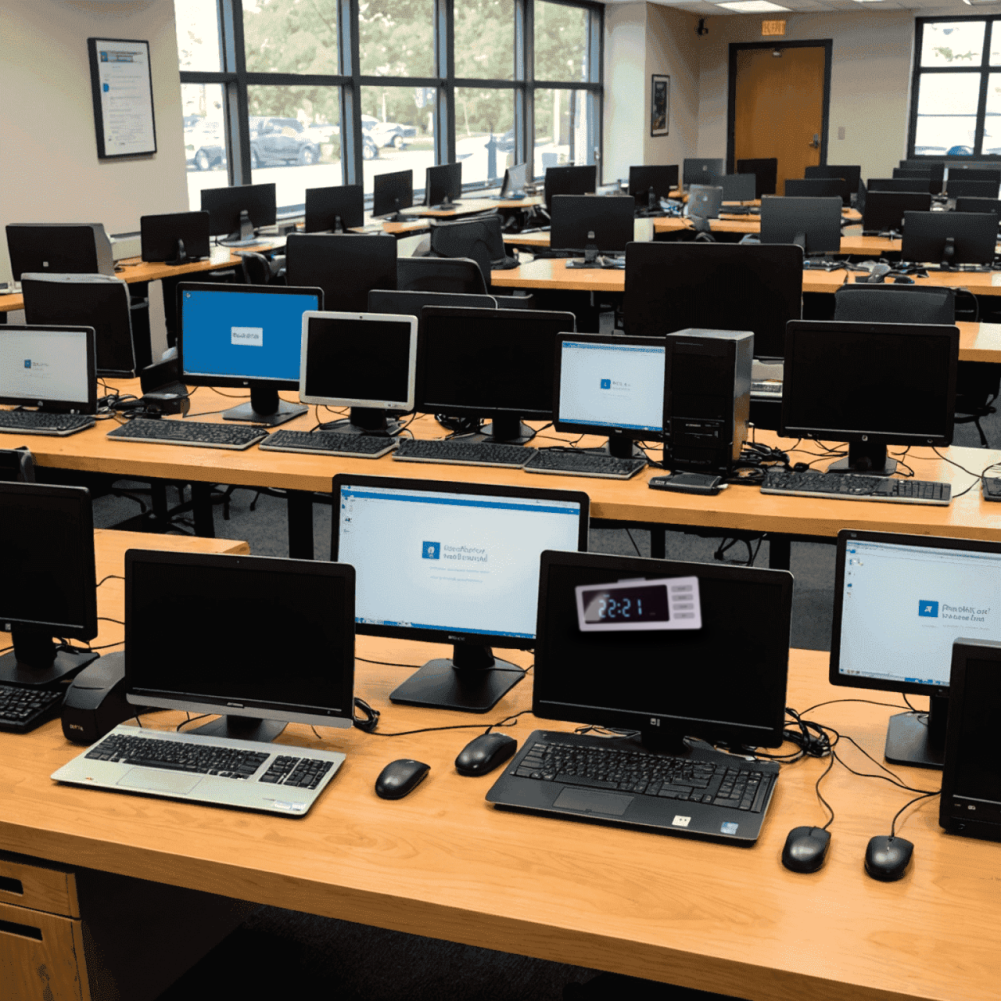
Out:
22 h 21 min
